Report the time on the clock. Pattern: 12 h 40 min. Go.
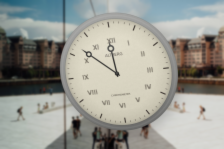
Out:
11 h 52 min
